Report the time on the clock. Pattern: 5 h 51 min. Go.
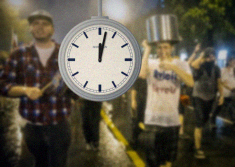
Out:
12 h 02 min
